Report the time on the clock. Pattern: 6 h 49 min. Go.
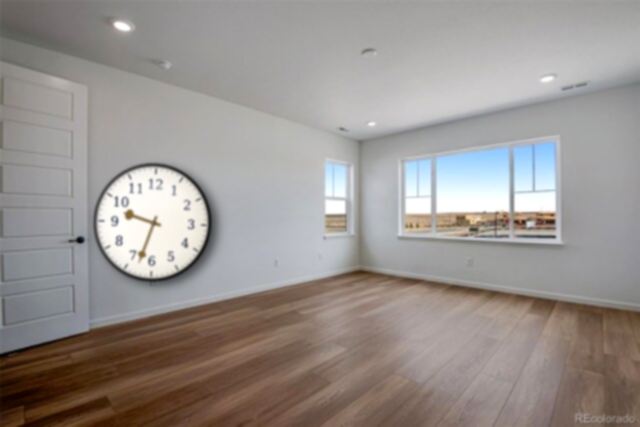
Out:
9 h 33 min
